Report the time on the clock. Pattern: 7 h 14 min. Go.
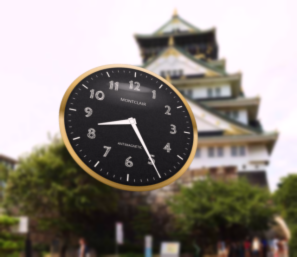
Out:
8 h 25 min
